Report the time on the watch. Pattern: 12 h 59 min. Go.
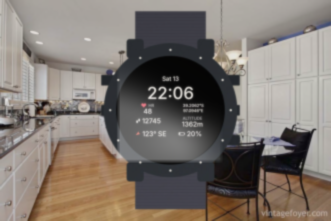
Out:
22 h 06 min
